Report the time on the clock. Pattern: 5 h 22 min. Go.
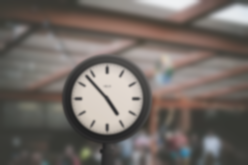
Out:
4 h 53 min
